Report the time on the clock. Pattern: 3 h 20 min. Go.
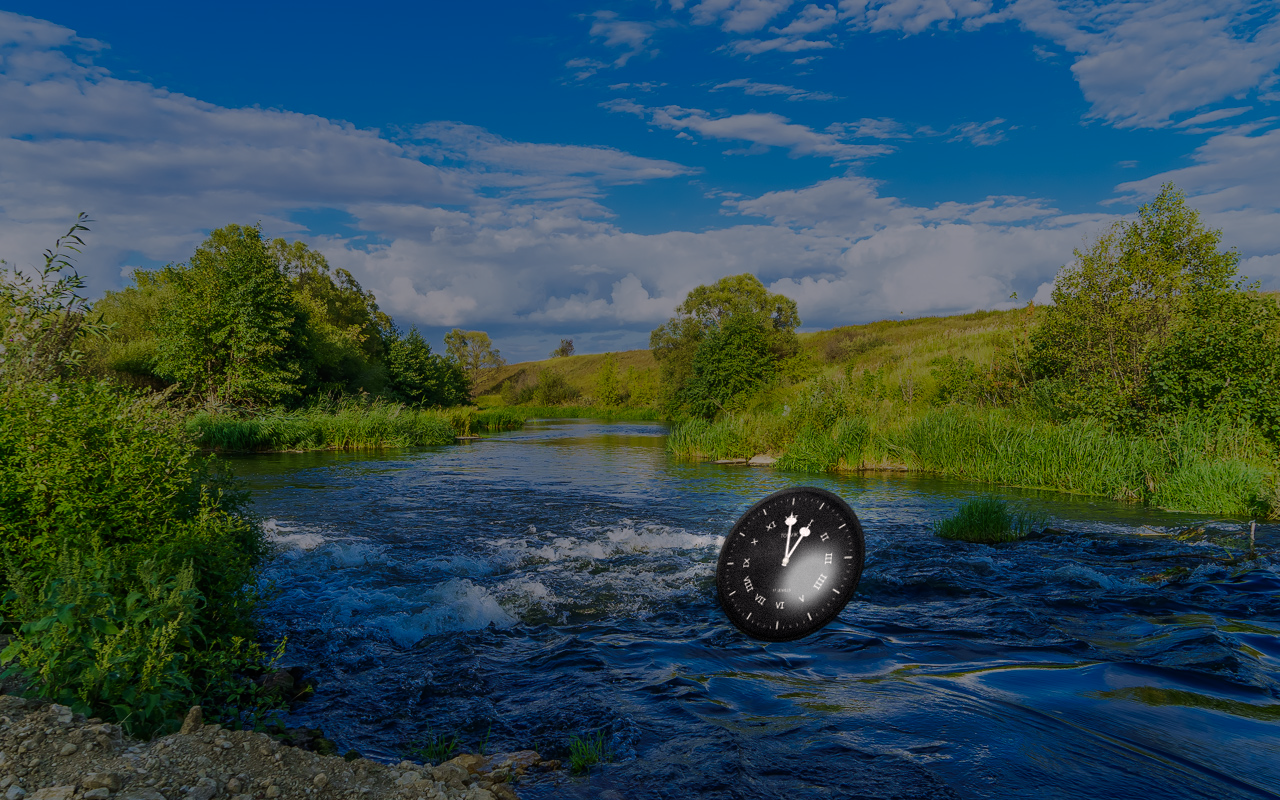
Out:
1 h 00 min
